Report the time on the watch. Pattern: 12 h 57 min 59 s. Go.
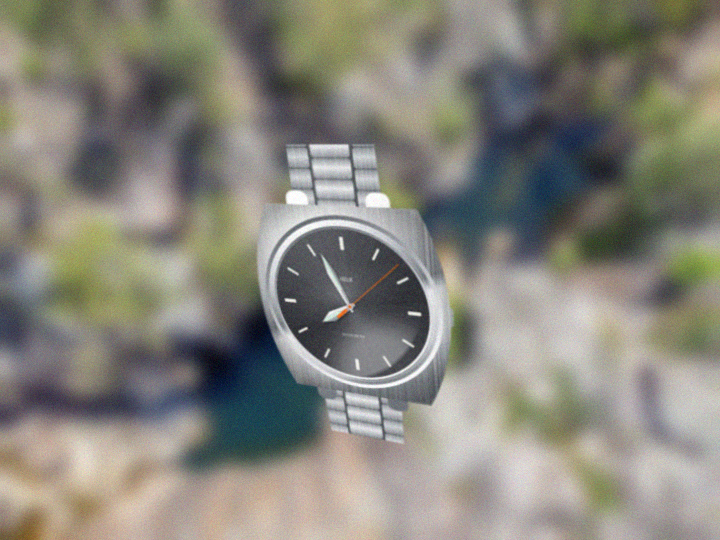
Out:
7 h 56 min 08 s
